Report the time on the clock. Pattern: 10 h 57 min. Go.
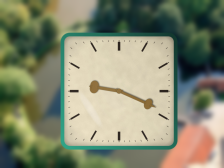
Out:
9 h 19 min
